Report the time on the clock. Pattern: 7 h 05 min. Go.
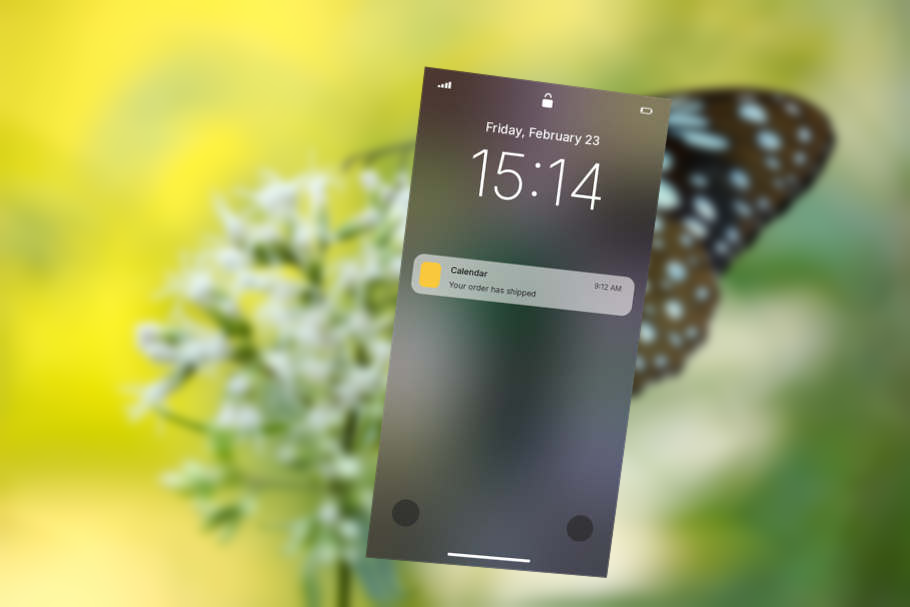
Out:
15 h 14 min
